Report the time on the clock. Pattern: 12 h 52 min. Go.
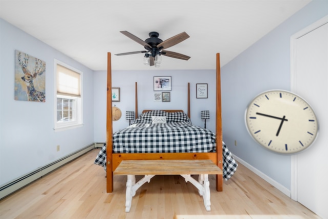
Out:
6 h 47 min
